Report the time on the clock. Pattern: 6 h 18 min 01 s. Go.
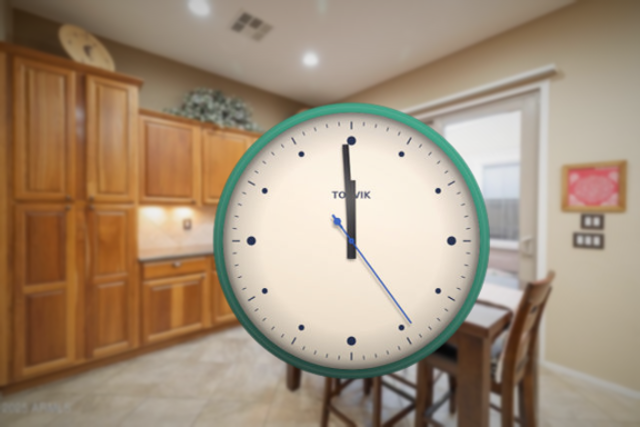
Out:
11 h 59 min 24 s
